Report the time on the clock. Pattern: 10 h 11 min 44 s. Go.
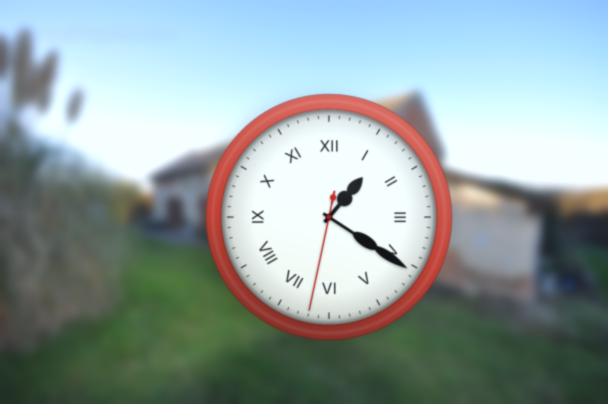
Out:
1 h 20 min 32 s
